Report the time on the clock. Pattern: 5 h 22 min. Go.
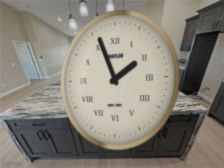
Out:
1 h 56 min
